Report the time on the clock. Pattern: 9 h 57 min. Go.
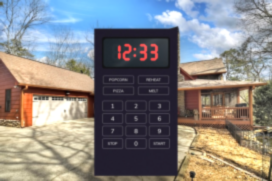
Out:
12 h 33 min
